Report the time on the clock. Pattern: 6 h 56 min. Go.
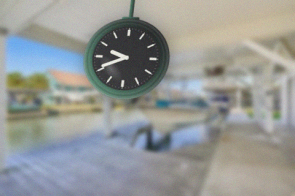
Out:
9 h 41 min
